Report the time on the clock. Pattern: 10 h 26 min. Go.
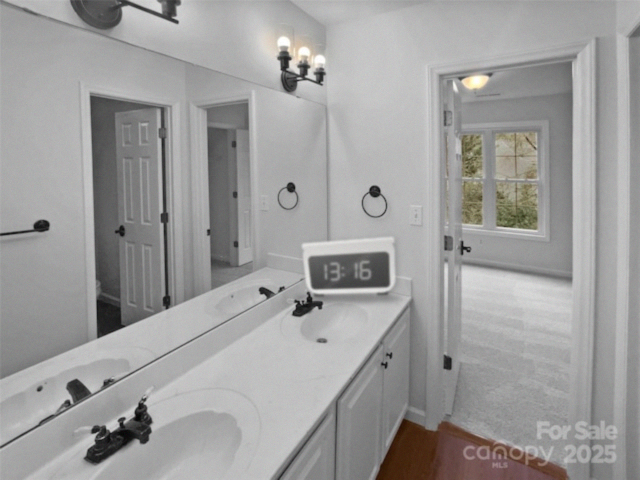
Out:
13 h 16 min
